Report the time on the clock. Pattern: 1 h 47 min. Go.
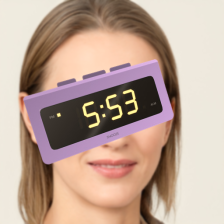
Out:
5 h 53 min
